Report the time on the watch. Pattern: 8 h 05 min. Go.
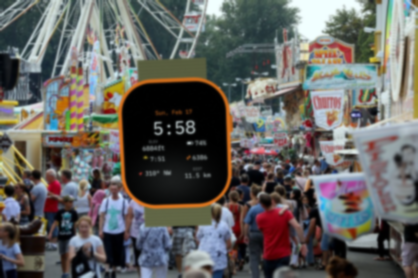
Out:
5 h 58 min
